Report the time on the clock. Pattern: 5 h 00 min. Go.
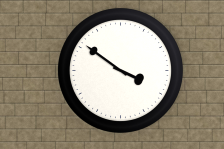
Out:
3 h 51 min
